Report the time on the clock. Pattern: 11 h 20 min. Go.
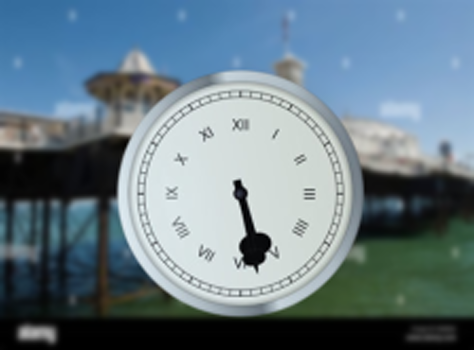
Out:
5 h 28 min
